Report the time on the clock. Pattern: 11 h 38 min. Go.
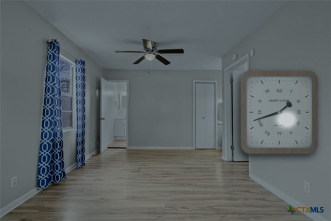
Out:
1 h 42 min
